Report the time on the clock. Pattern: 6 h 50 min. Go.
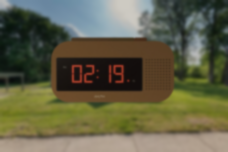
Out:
2 h 19 min
